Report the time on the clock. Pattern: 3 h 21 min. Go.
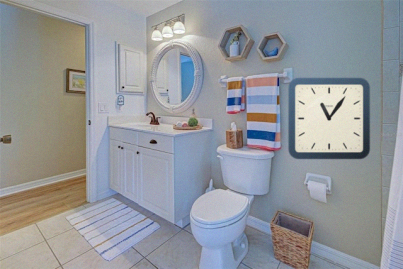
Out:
11 h 06 min
